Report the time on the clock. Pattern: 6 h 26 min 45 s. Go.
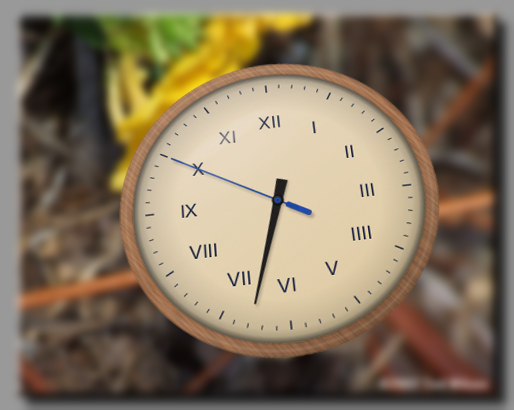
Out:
6 h 32 min 50 s
